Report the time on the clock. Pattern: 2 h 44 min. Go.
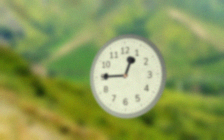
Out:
12 h 45 min
